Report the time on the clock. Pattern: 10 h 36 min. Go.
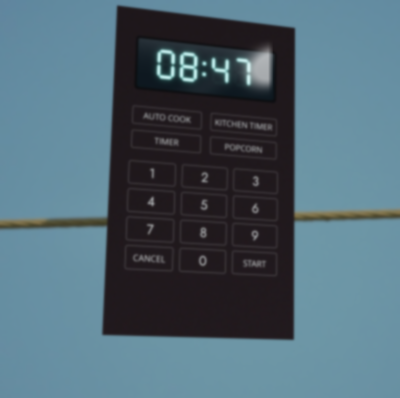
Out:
8 h 47 min
